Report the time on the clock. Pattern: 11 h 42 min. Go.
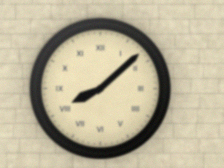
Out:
8 h 08 min
